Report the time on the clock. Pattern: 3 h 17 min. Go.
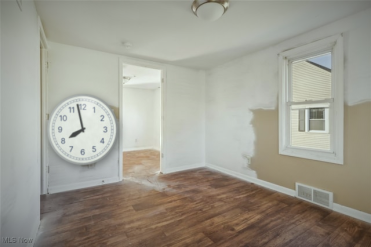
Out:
7 h 58 min
